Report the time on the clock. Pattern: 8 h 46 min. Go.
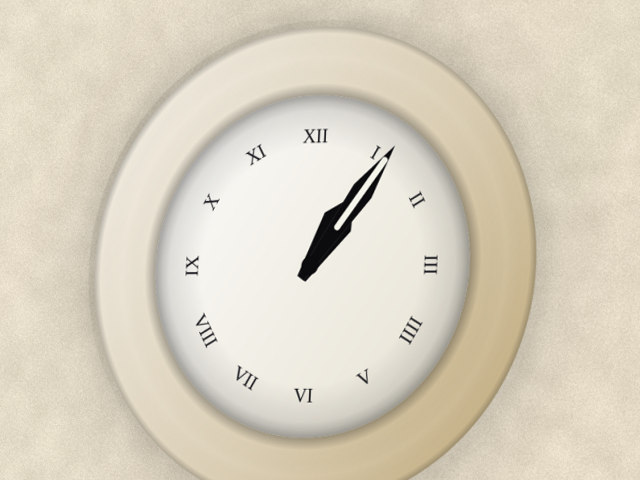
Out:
1 h 06 min
